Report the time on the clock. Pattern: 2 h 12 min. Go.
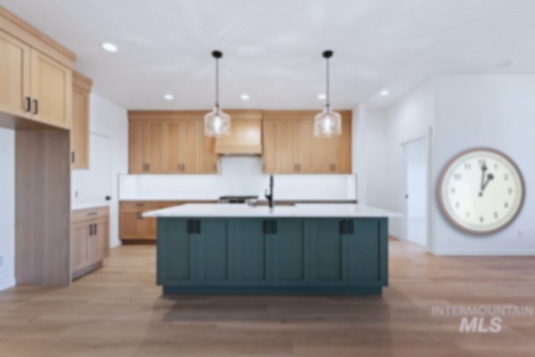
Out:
1 h 01 min
